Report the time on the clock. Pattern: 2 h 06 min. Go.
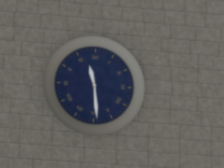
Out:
11 h 29 min
